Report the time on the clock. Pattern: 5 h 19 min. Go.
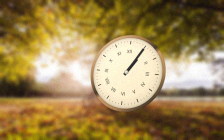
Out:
1 h 05 min
